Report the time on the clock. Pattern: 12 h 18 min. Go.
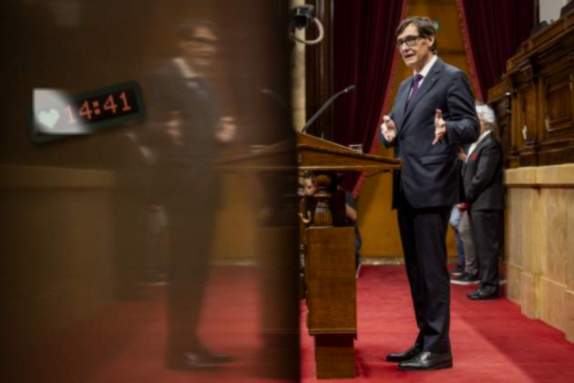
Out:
14 h 41 min
